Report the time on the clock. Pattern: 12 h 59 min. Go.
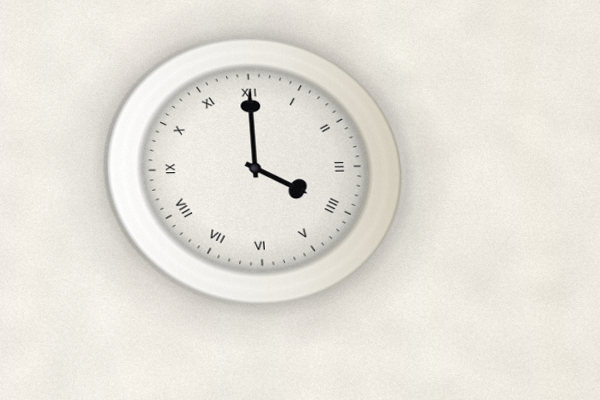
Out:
4 h 00 min
